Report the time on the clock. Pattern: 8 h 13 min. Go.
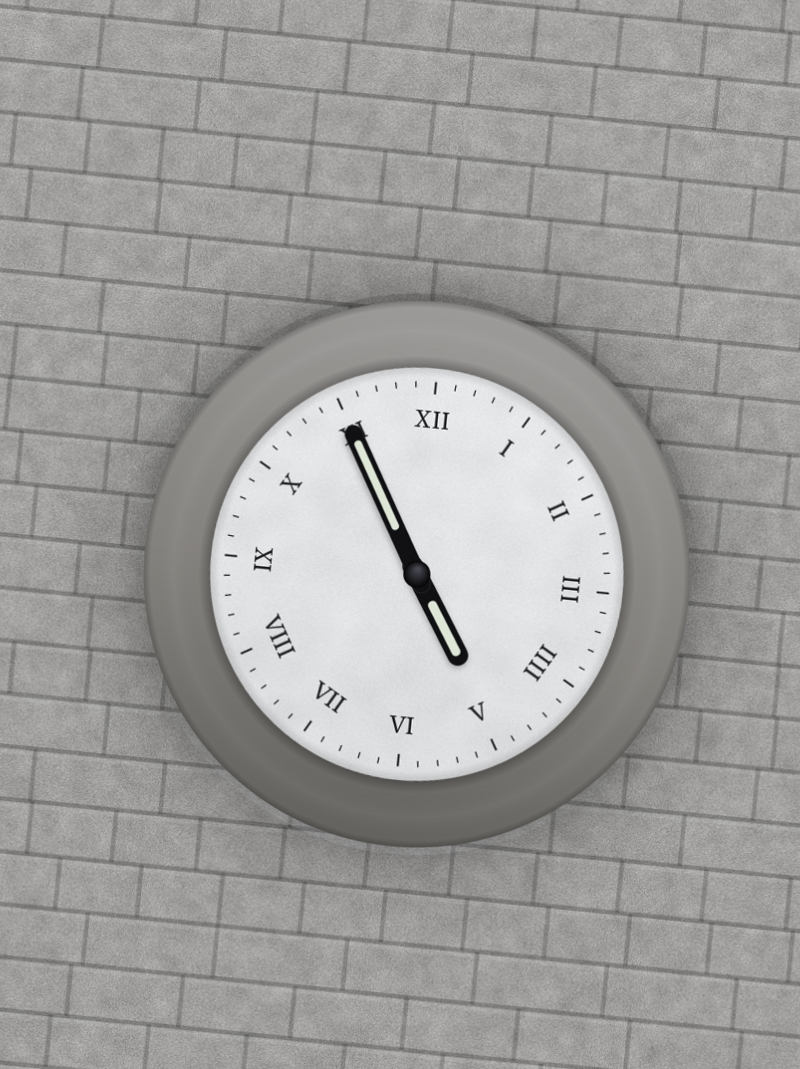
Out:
4 h 55 min
